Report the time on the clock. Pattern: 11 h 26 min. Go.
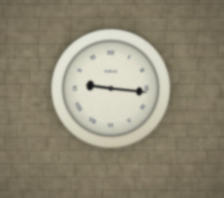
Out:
9 h 16 min
